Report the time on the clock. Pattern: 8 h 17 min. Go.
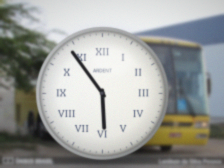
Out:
5 h 54 min
